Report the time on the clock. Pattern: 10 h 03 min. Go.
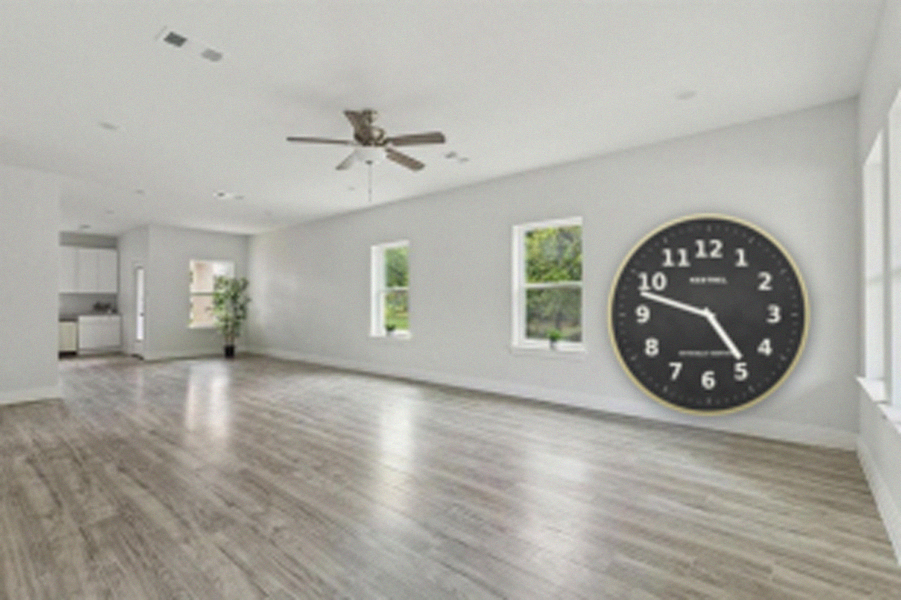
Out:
4 h 48 min
